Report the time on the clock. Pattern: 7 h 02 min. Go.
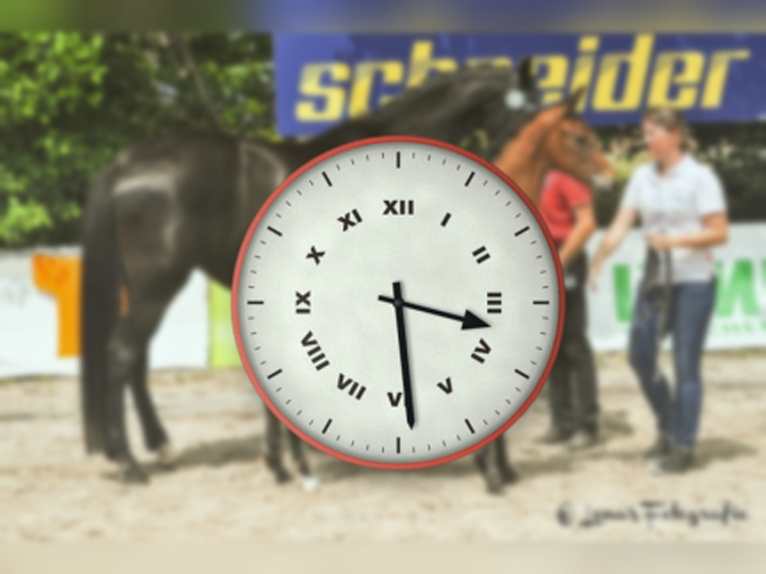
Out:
3 h 29 min
